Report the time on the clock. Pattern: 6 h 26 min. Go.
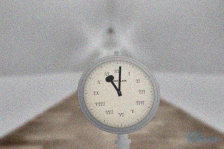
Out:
11 h 01 min
